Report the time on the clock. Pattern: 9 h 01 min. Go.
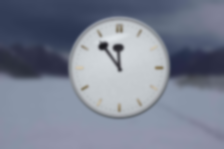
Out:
11 h 54 min
